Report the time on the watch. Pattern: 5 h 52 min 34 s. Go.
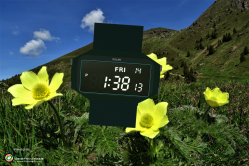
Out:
1 h 38 min 13 s
